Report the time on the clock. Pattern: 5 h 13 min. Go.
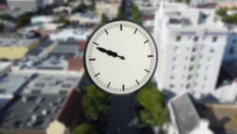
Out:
9 h 49 min
